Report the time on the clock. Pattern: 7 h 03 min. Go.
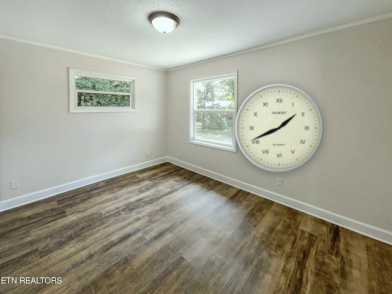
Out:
1 h 41 min
